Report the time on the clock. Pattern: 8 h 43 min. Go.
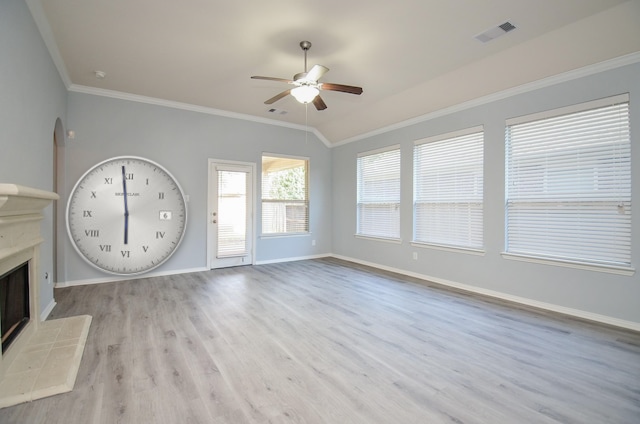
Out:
5 h 59 min
